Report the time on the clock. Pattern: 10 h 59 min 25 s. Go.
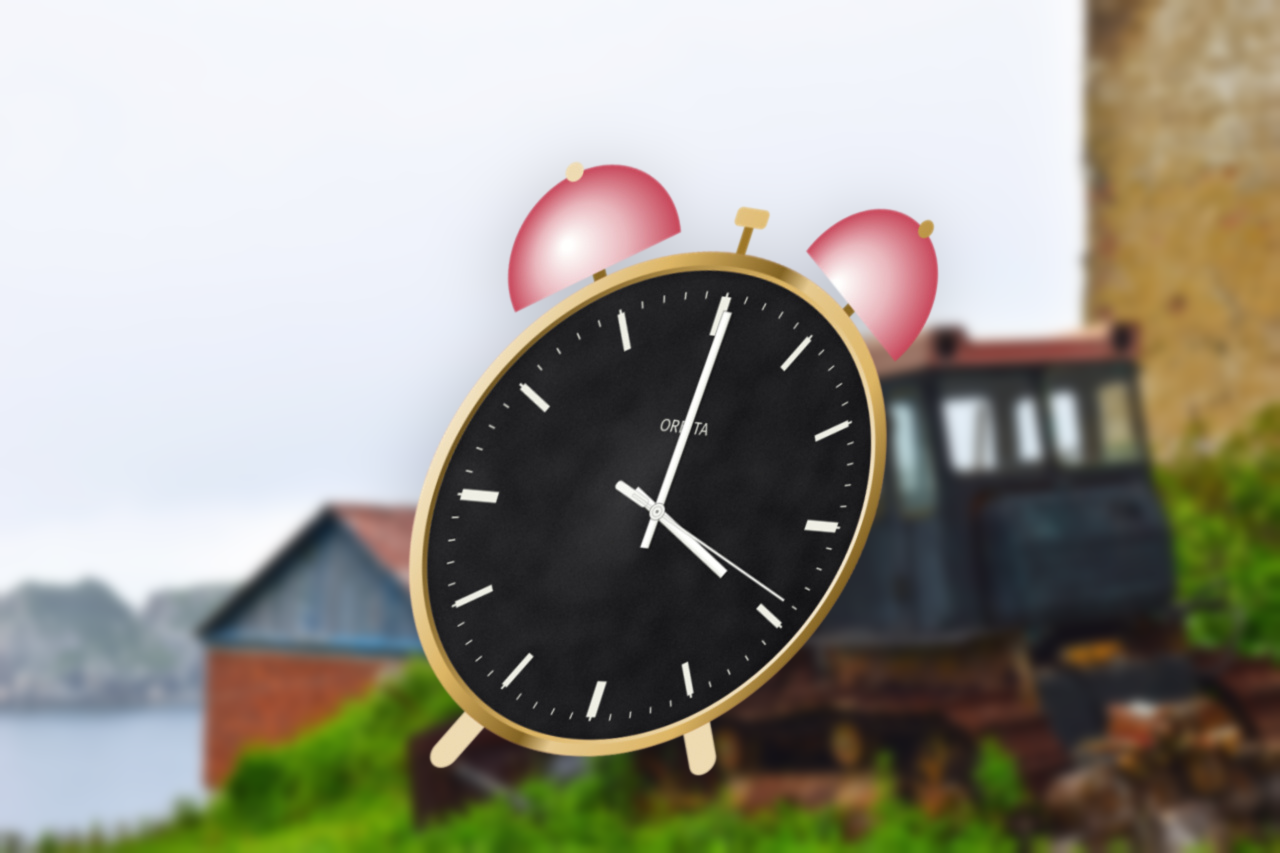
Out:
4 h 00 min 19 s
